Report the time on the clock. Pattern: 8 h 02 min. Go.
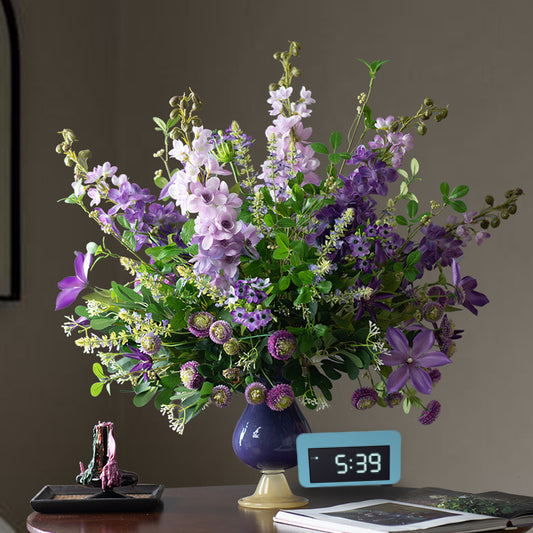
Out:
5 h 39 min
